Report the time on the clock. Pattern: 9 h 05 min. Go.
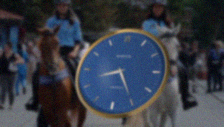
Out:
8 h 25 min
